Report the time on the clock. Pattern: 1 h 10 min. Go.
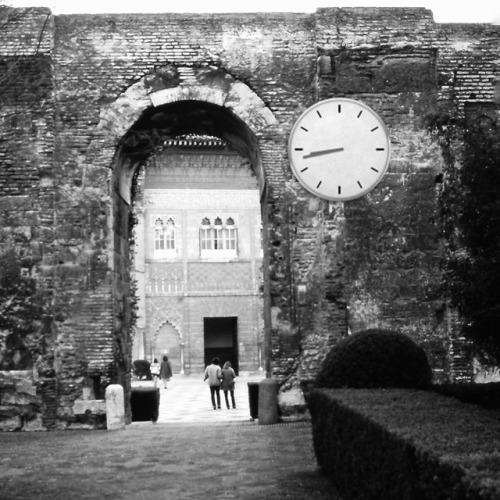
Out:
8 h 43 min
